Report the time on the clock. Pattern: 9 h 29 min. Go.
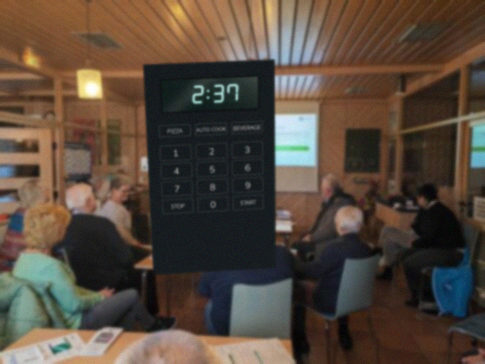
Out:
2 h 37 min
